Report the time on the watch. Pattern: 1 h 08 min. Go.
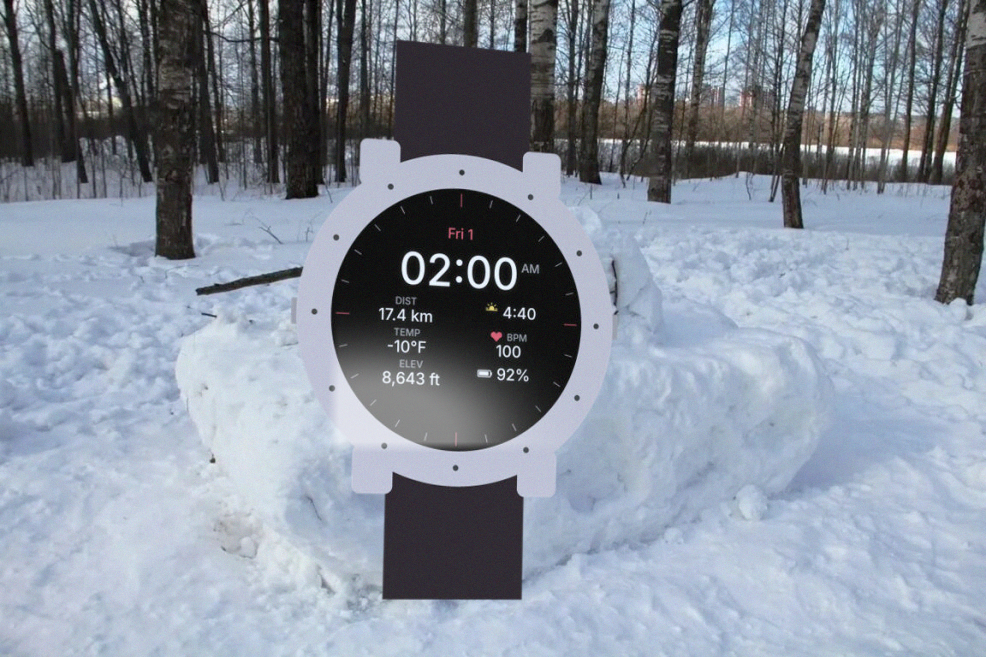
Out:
2 h 00 min
